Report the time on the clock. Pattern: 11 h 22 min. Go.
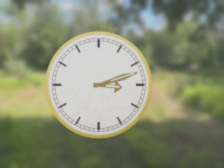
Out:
3 h 12 min
